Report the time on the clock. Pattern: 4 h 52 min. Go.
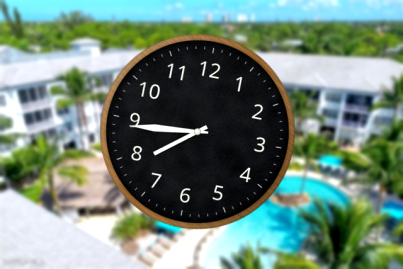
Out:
7 h 44 min
